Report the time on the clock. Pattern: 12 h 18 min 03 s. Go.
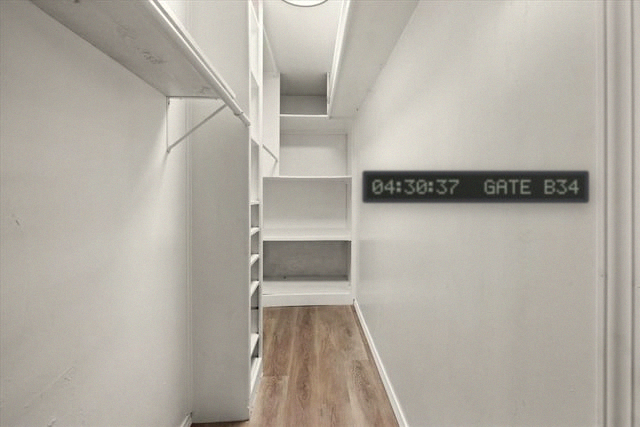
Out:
4 h 30 min 37 s
